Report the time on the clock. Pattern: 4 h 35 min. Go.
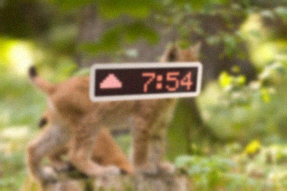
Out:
7 h 54 min
